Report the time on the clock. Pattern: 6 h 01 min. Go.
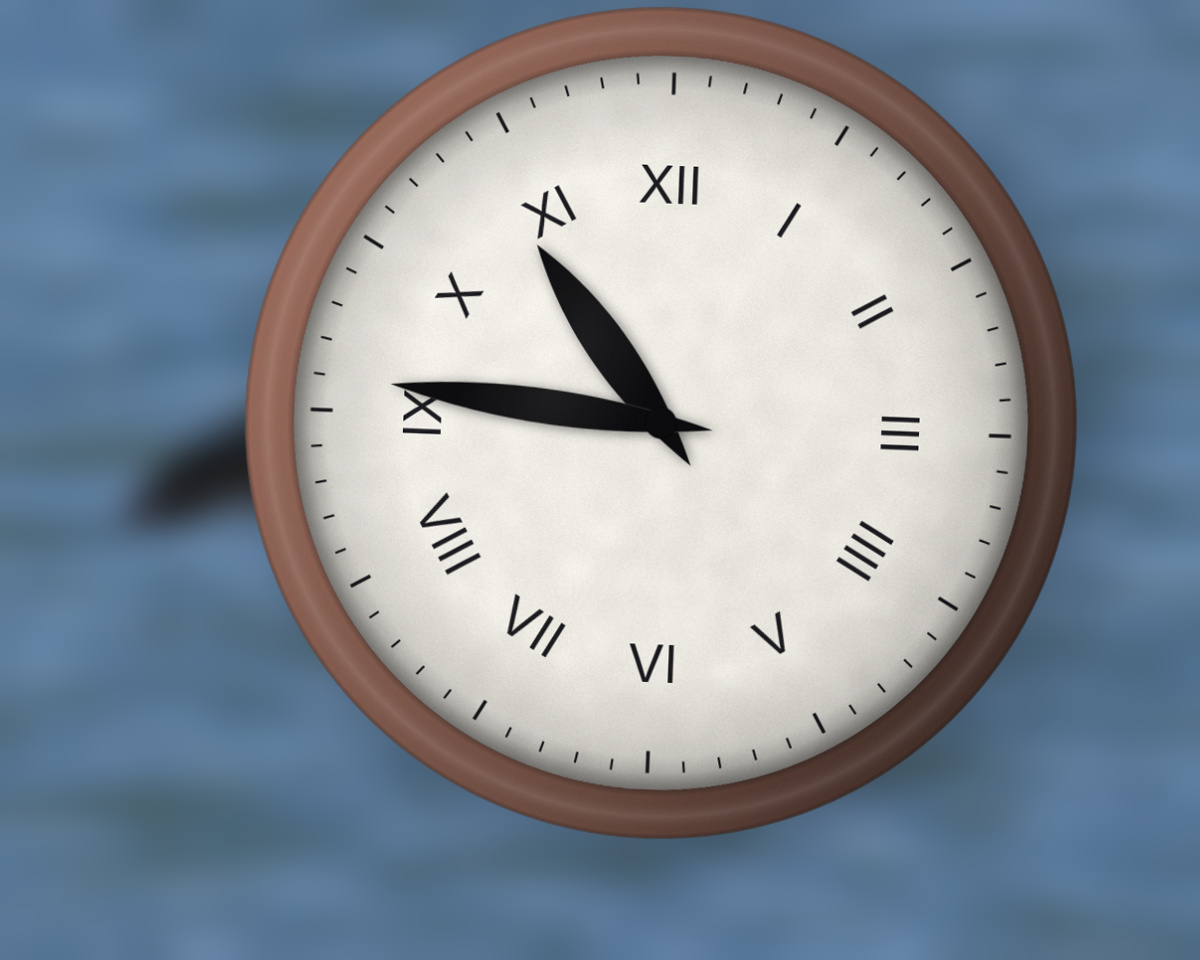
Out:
10 h 46 min
